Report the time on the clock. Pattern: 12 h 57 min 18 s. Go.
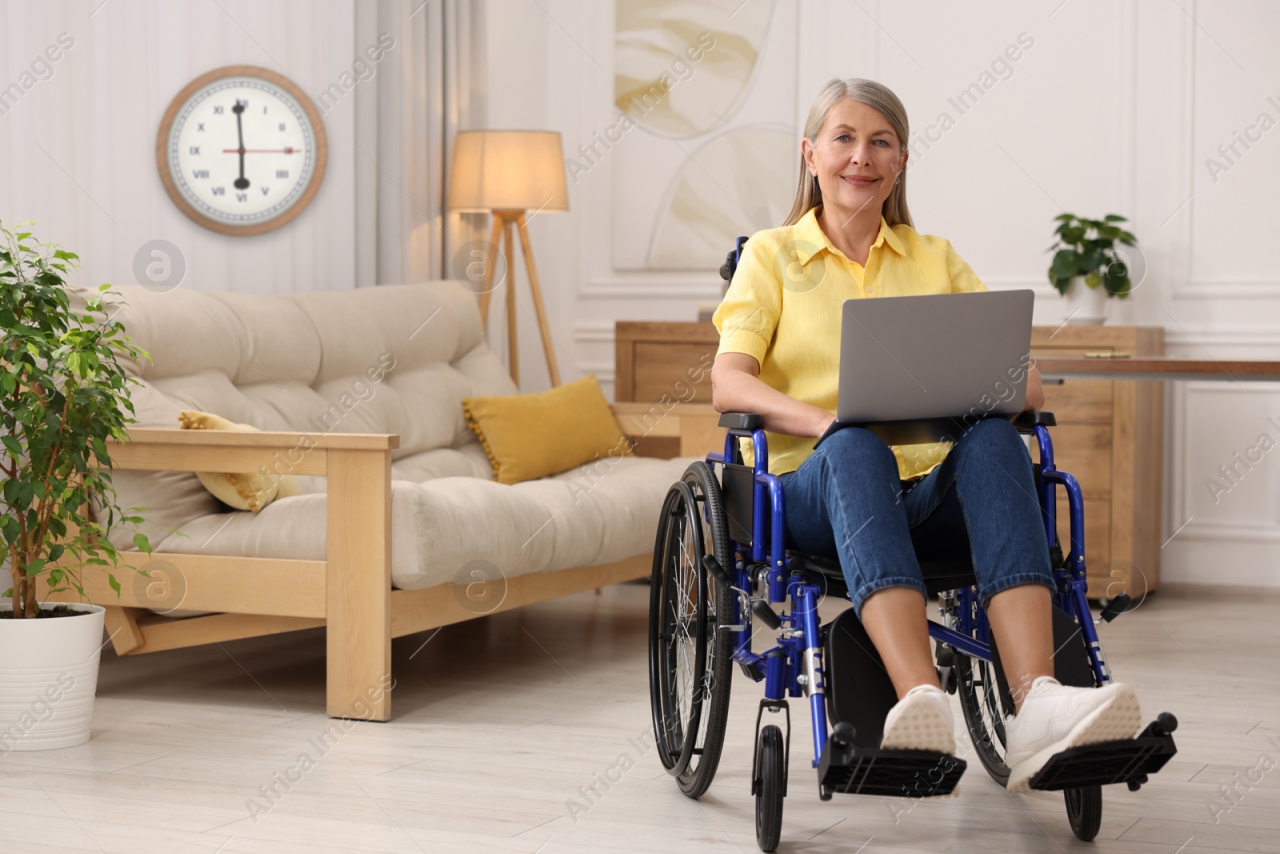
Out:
5 h 59 min 15 s
